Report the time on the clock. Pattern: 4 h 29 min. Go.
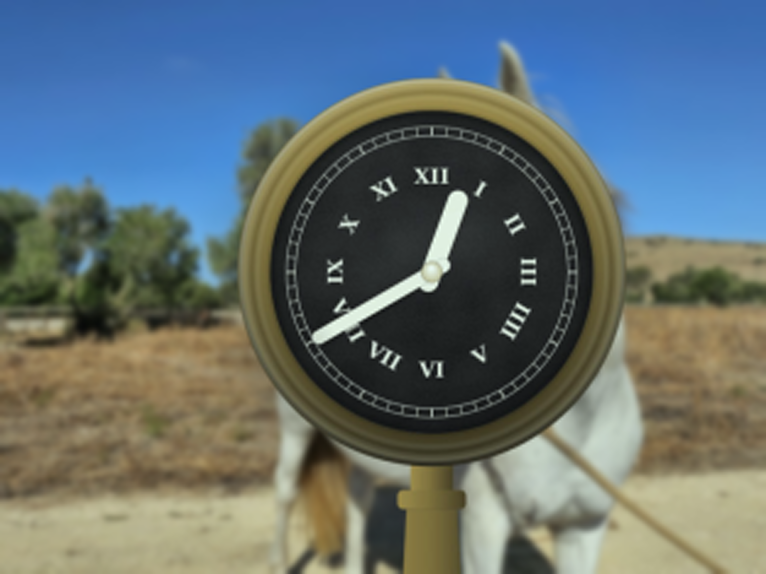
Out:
12 h 40 min
